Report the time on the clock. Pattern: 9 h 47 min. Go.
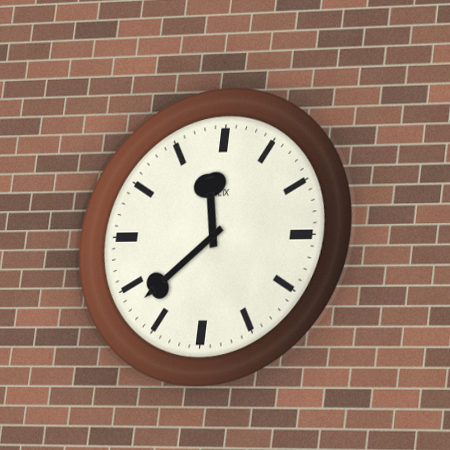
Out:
11 h 38 min
